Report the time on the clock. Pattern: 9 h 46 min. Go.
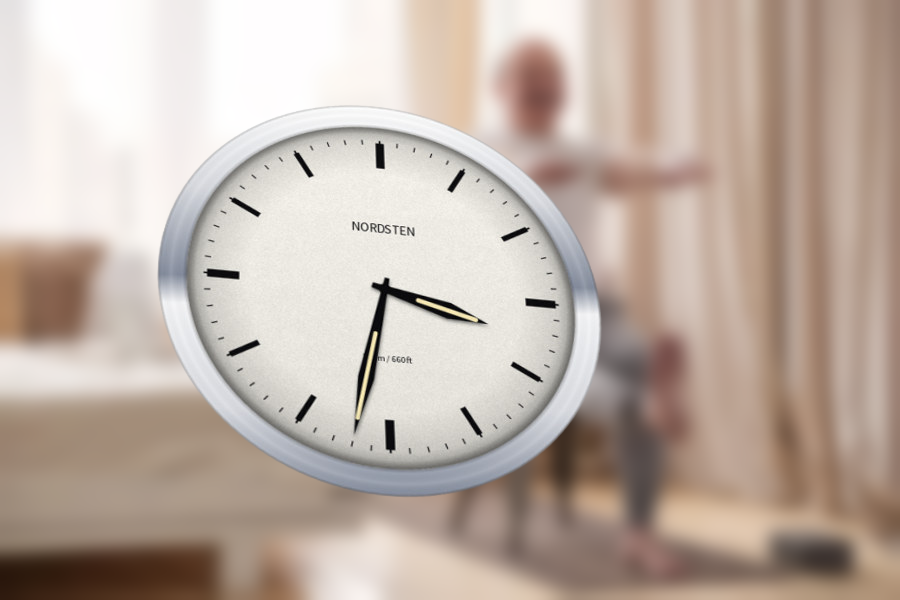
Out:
3 h 32 min
